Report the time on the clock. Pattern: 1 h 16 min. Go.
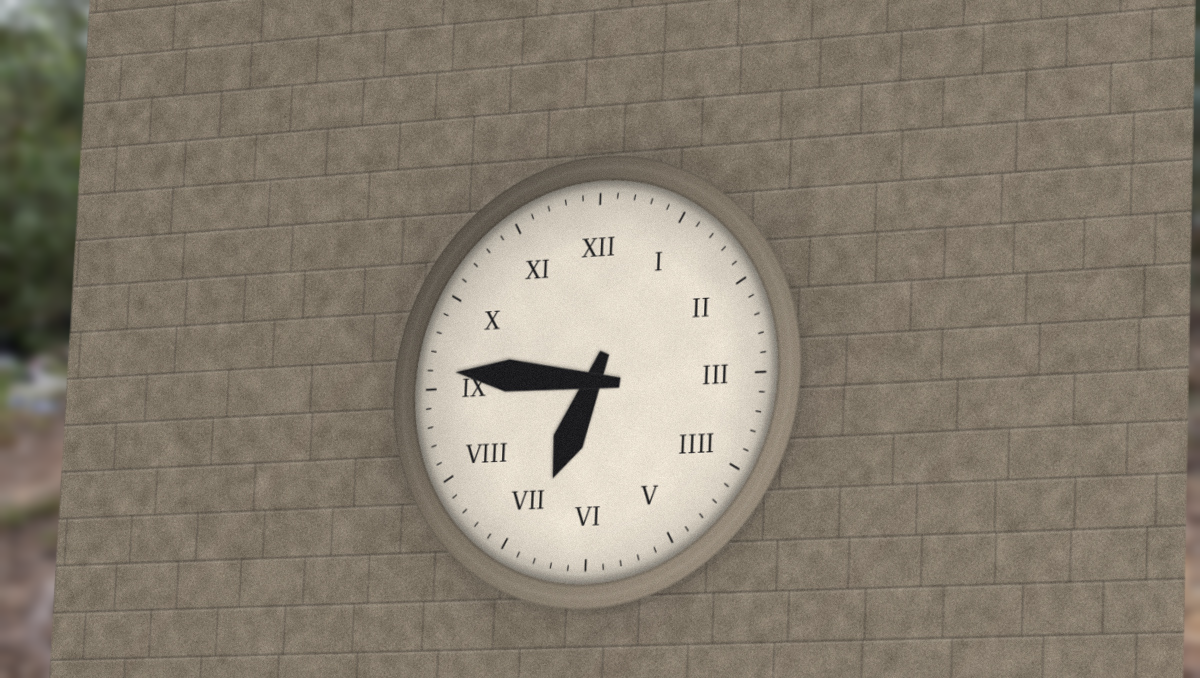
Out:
6 h 46 min
